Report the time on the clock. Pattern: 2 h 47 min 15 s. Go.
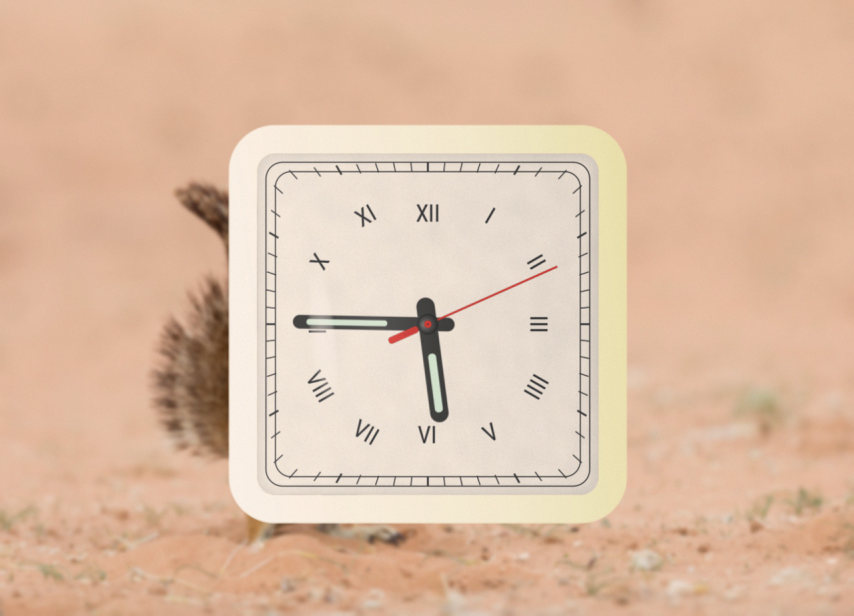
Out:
5 h 45 min 11 s
